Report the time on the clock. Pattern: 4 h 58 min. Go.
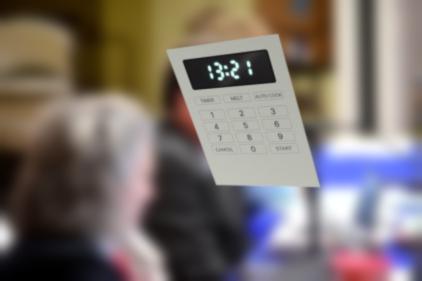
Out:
13 h 21 min
